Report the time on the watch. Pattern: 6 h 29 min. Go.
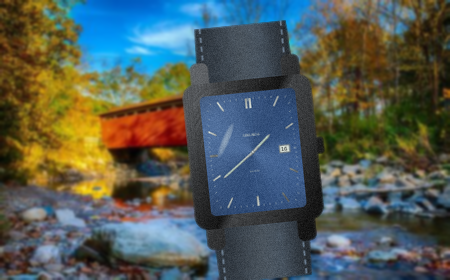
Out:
1 h 39 min
